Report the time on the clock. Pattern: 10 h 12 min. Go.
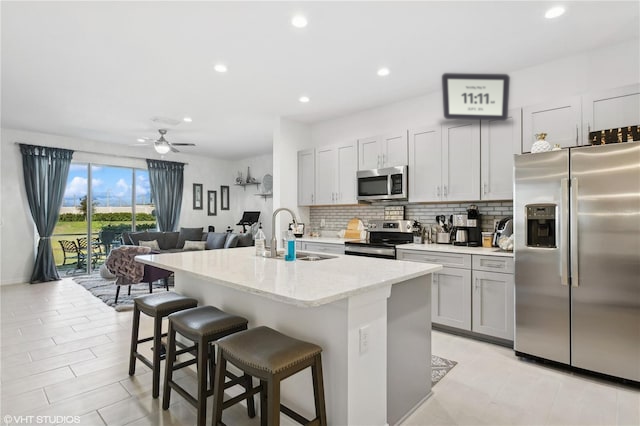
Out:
11 h 11 min
